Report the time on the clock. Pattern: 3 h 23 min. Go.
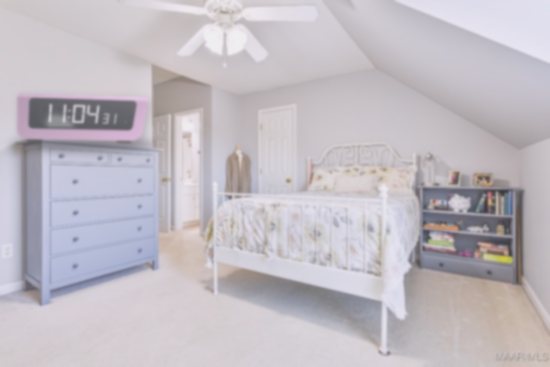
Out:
11 h 04 min
